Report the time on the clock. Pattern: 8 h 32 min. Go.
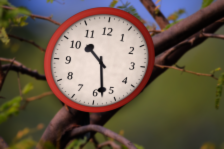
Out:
10 h 28 min
